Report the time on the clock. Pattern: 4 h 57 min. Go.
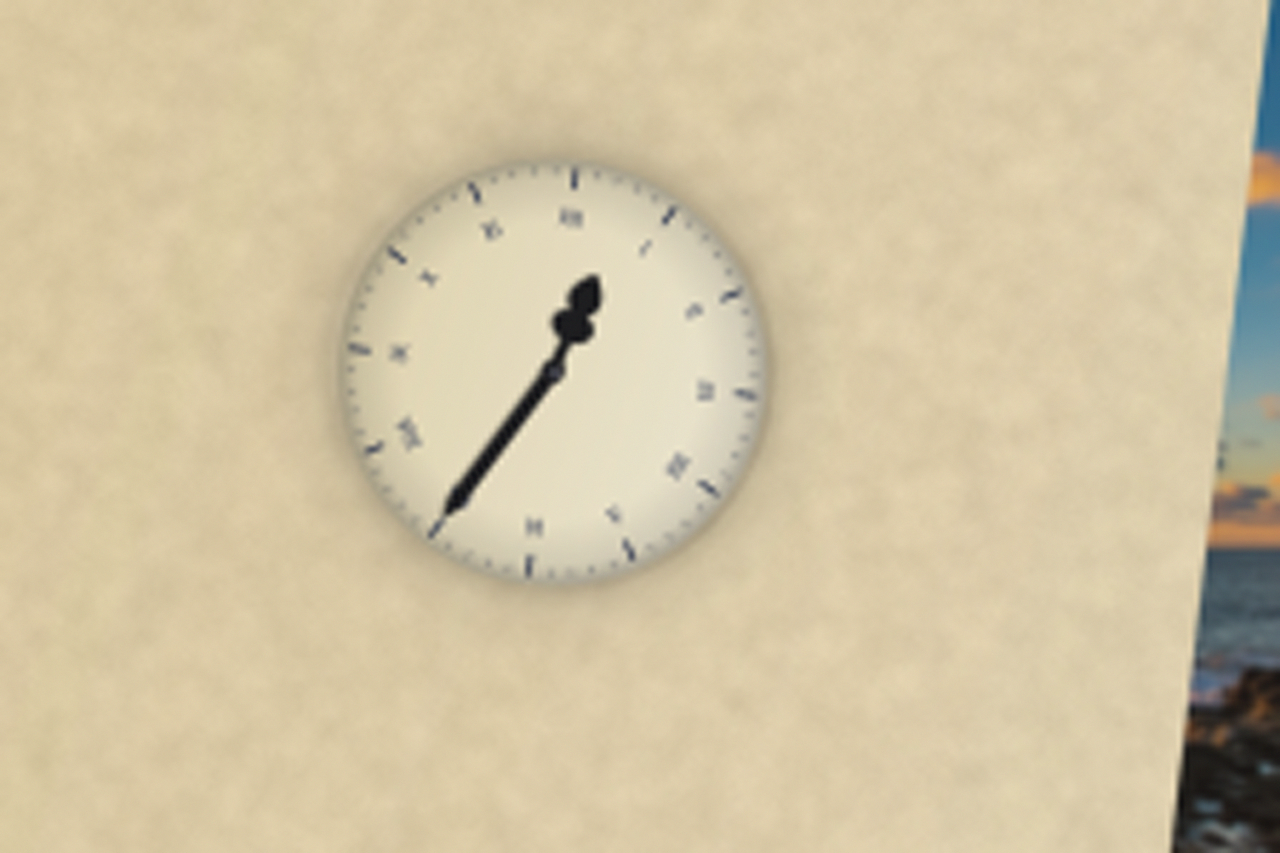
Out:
12 h 35 min
